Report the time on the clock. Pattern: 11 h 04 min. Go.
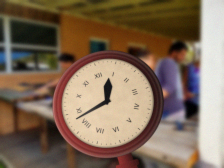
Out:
12 h 43 min
